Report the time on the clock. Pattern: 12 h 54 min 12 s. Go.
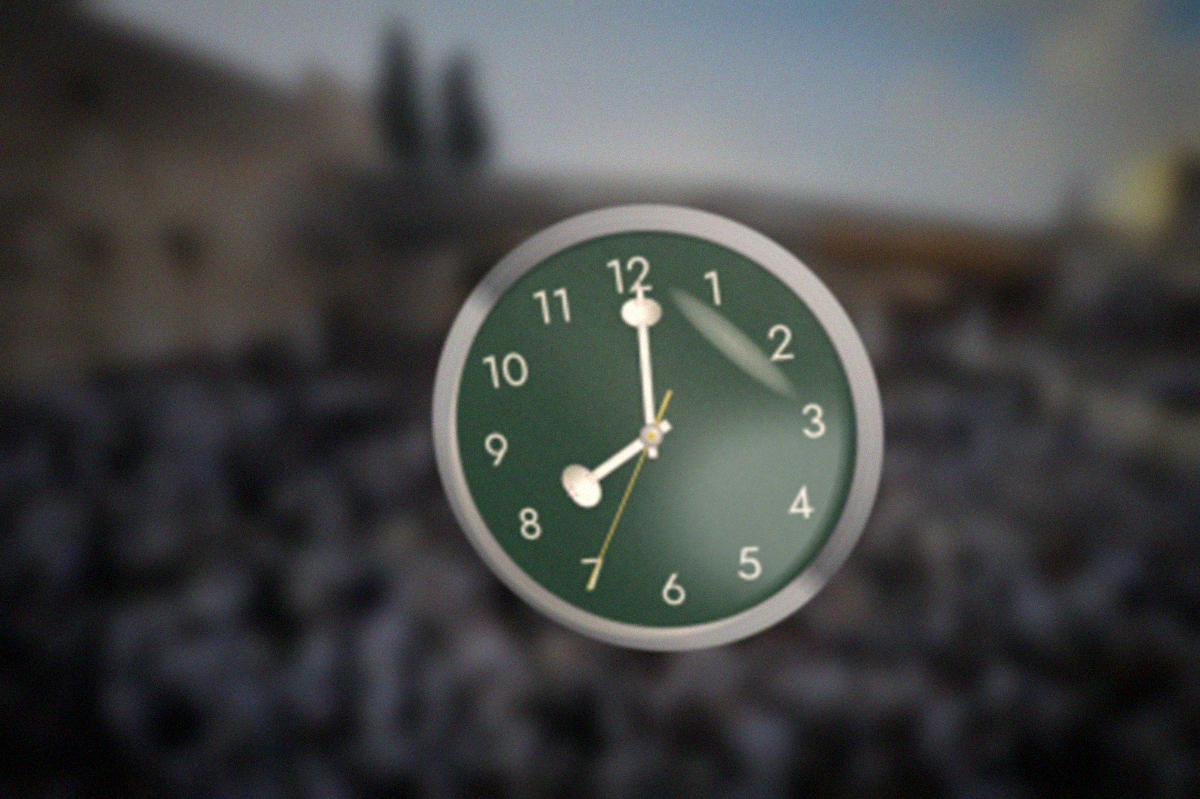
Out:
8 h 00 min 35 s
